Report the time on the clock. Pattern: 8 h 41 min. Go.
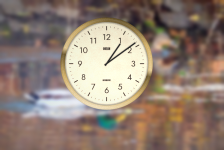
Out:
1 h 09 min
